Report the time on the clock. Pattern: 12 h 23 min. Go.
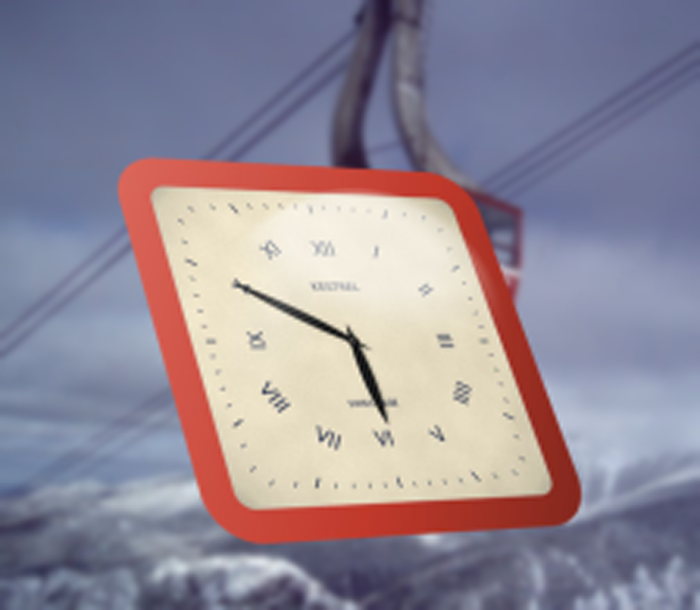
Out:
5 h 50 min
